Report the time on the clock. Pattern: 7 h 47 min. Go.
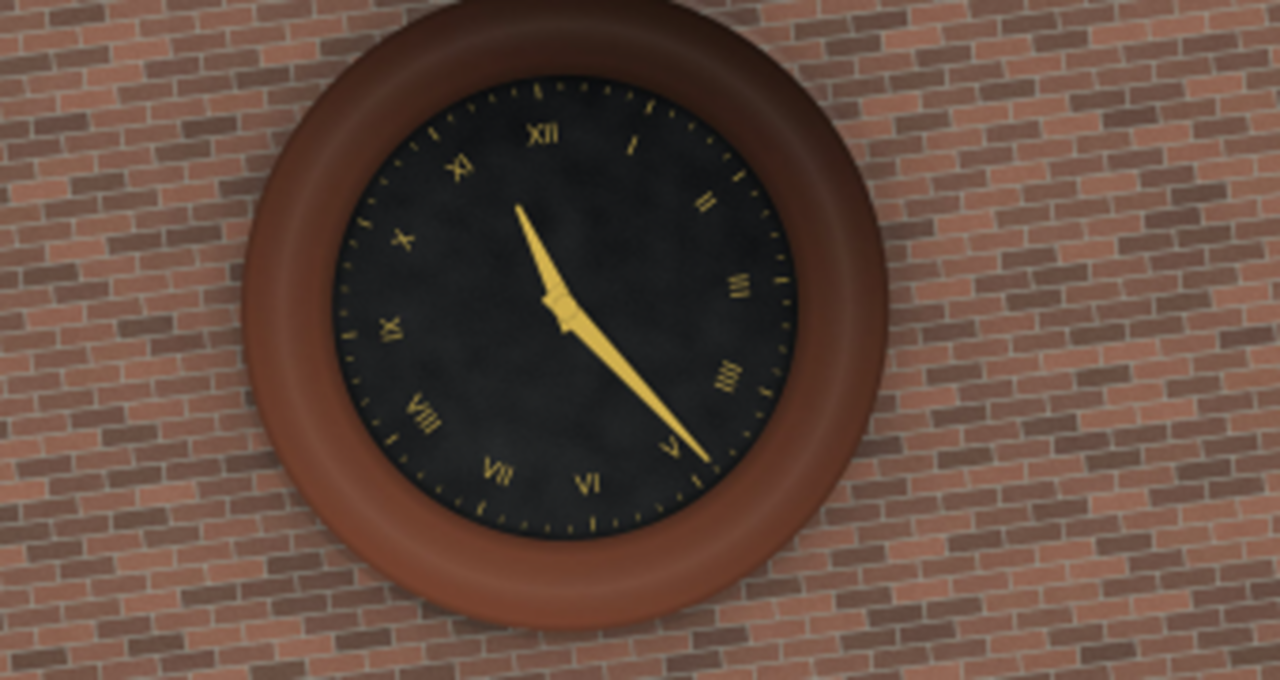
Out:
11 h 24 min
